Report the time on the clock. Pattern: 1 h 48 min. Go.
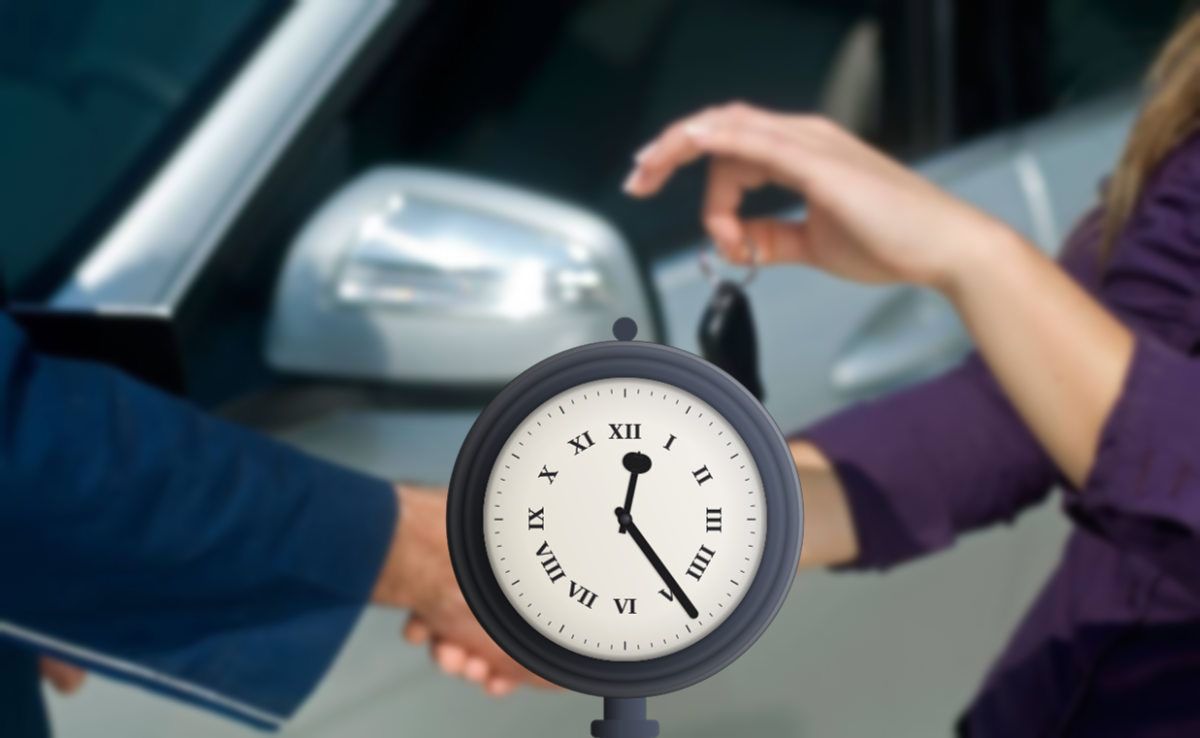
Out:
12 h 24 min
